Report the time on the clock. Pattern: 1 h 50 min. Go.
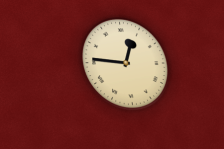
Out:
12 h 46 min
